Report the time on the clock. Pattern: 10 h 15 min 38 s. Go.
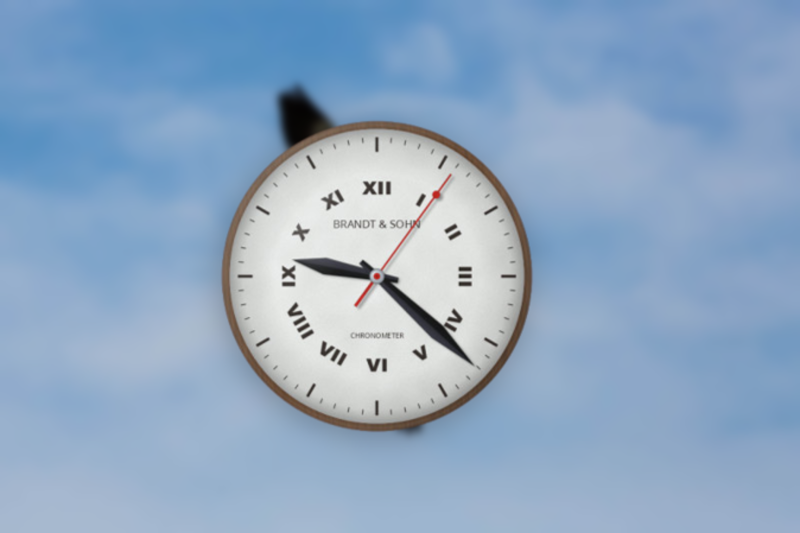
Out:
9 h 22 min 06 s
